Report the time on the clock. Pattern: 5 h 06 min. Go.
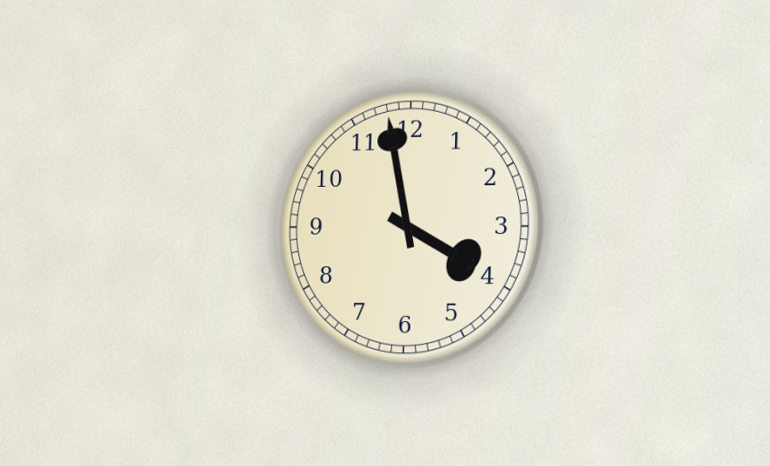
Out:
3 h 58 min
